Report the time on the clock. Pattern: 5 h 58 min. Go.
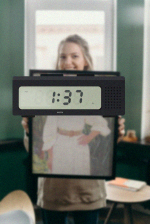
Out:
1 h 37 min
